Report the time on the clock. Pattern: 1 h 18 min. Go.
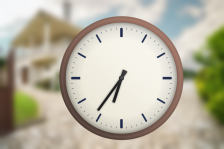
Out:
6 h 36 min
